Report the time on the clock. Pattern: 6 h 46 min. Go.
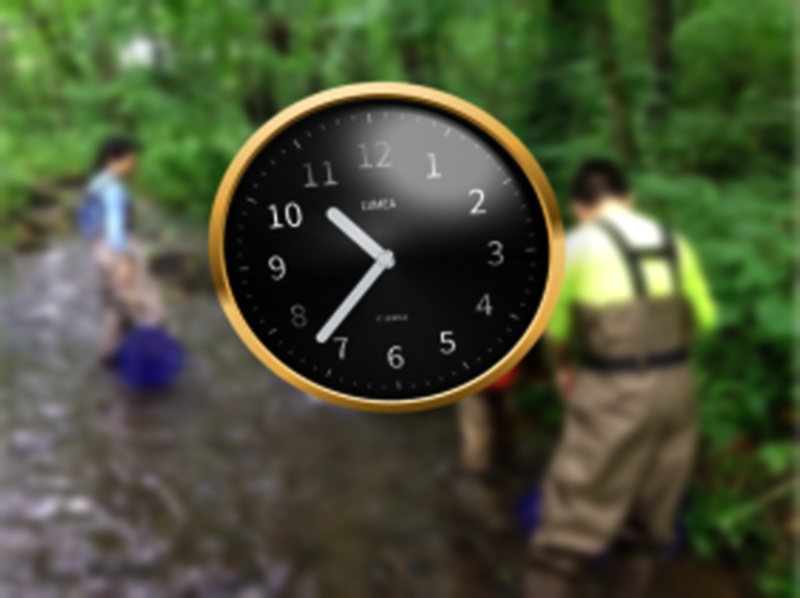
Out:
10 h 37 min
